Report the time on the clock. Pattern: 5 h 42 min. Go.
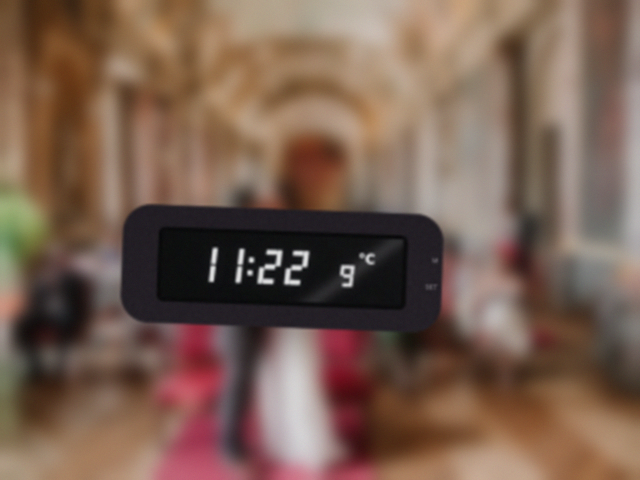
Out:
11 h 22 min
